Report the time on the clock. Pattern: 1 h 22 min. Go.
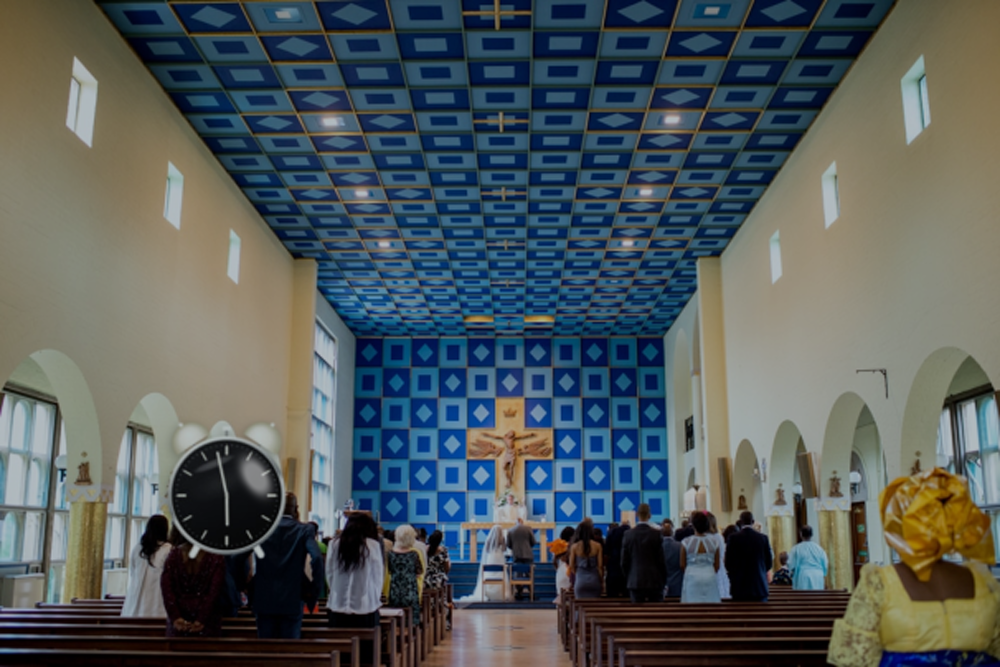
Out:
5 h 58 min
